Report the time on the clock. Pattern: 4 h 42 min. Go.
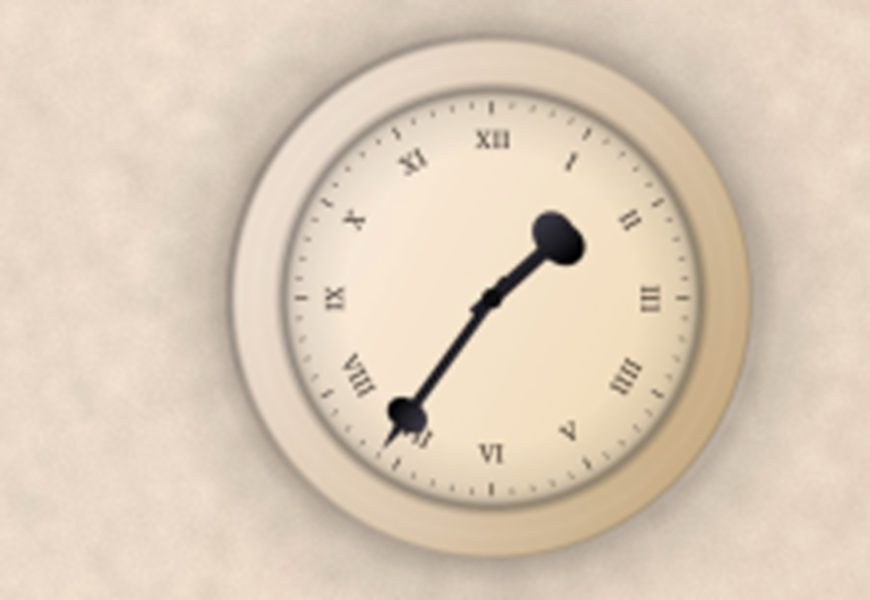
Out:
1 h 36 min
